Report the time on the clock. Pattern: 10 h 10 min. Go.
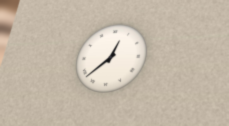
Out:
12 h 38 min
